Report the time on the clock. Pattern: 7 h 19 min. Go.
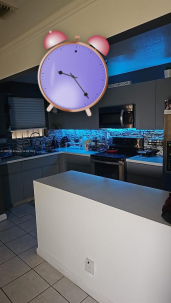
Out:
9 h 23 min
